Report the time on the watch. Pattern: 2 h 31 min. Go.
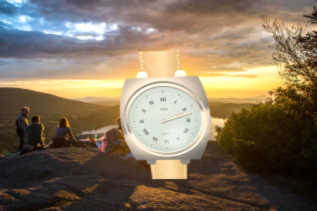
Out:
2 h 12 min
